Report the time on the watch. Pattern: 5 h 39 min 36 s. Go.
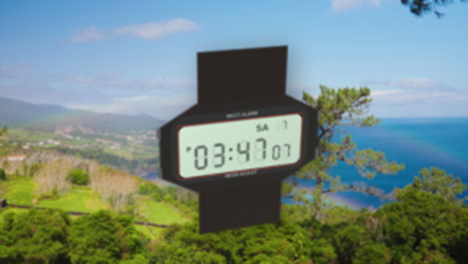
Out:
3 h 47 min 07 s
